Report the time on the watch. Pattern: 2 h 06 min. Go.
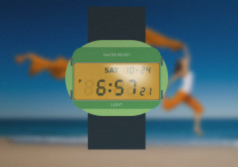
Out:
6 h 57 min
